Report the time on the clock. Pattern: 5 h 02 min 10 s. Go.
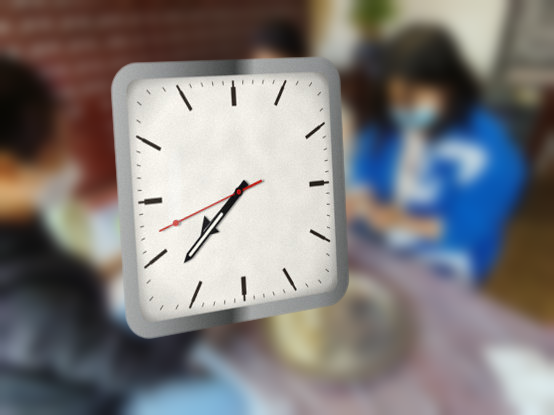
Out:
7 h 37 min 42 s
